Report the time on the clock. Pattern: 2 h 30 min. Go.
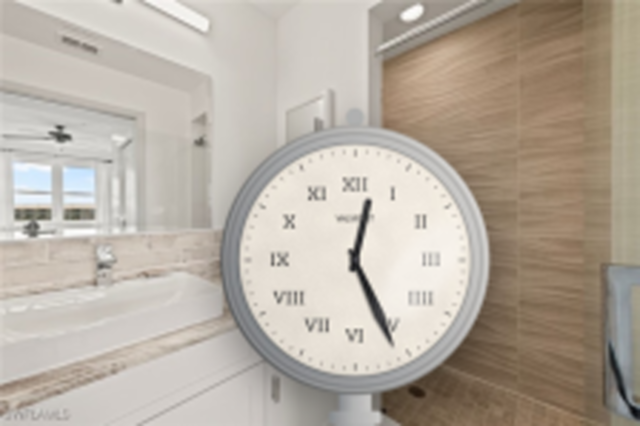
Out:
12 h 26 min
